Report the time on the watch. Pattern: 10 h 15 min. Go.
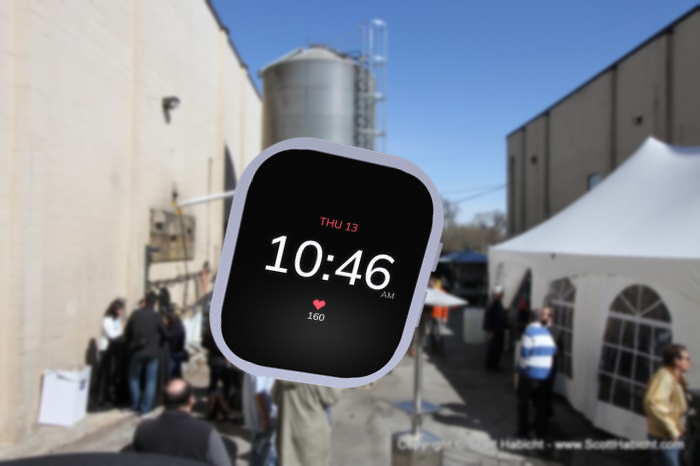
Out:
10 h 46 min
